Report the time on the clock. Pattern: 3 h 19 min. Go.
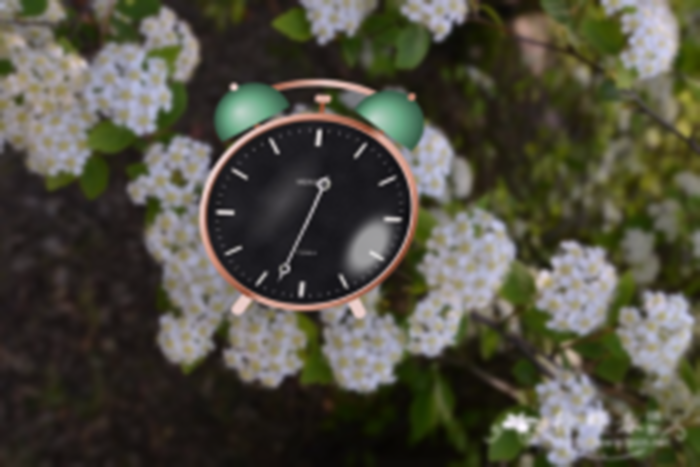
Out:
12 h 33 min
